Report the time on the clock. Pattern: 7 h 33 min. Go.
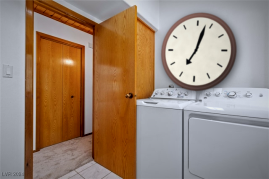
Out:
7 h 03 min
